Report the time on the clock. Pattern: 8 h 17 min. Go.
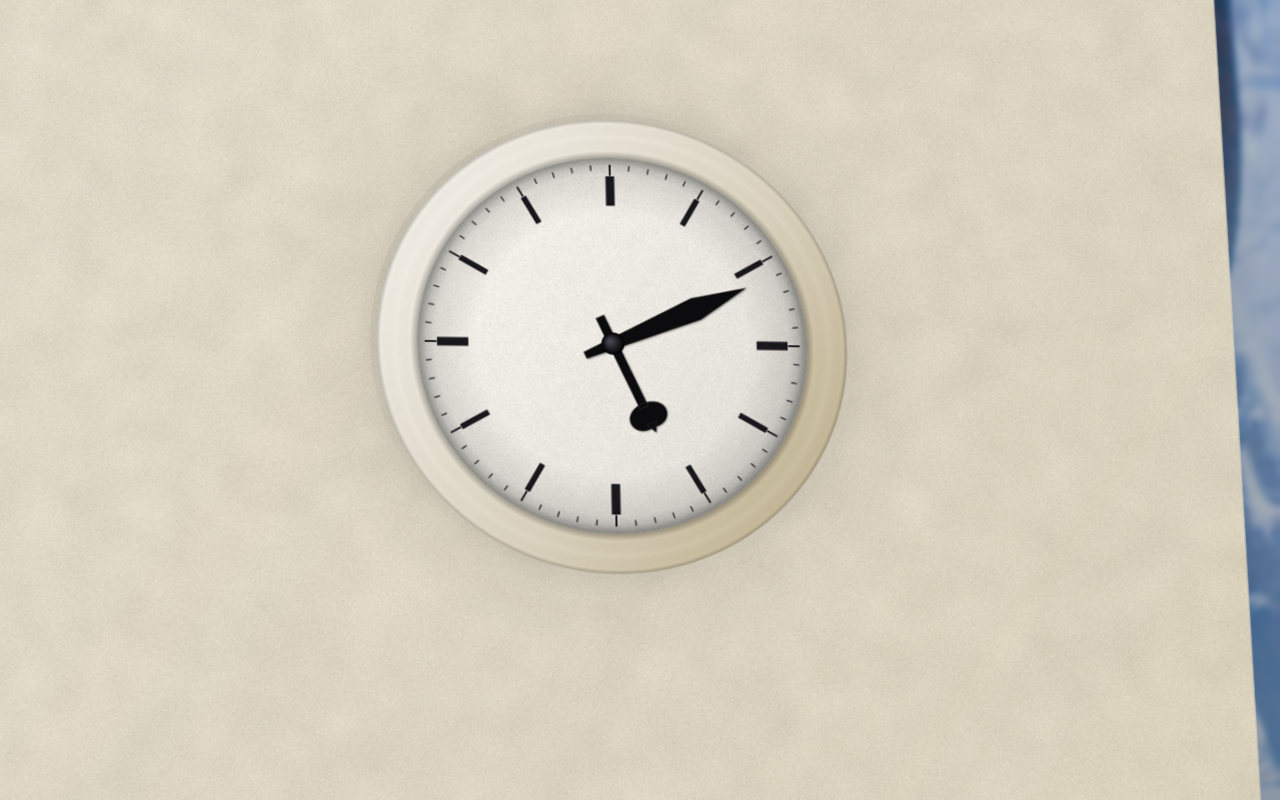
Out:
5 h 11 min
